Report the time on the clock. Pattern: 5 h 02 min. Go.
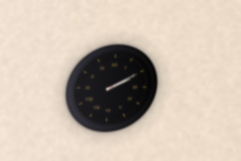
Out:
2 h 10 min
